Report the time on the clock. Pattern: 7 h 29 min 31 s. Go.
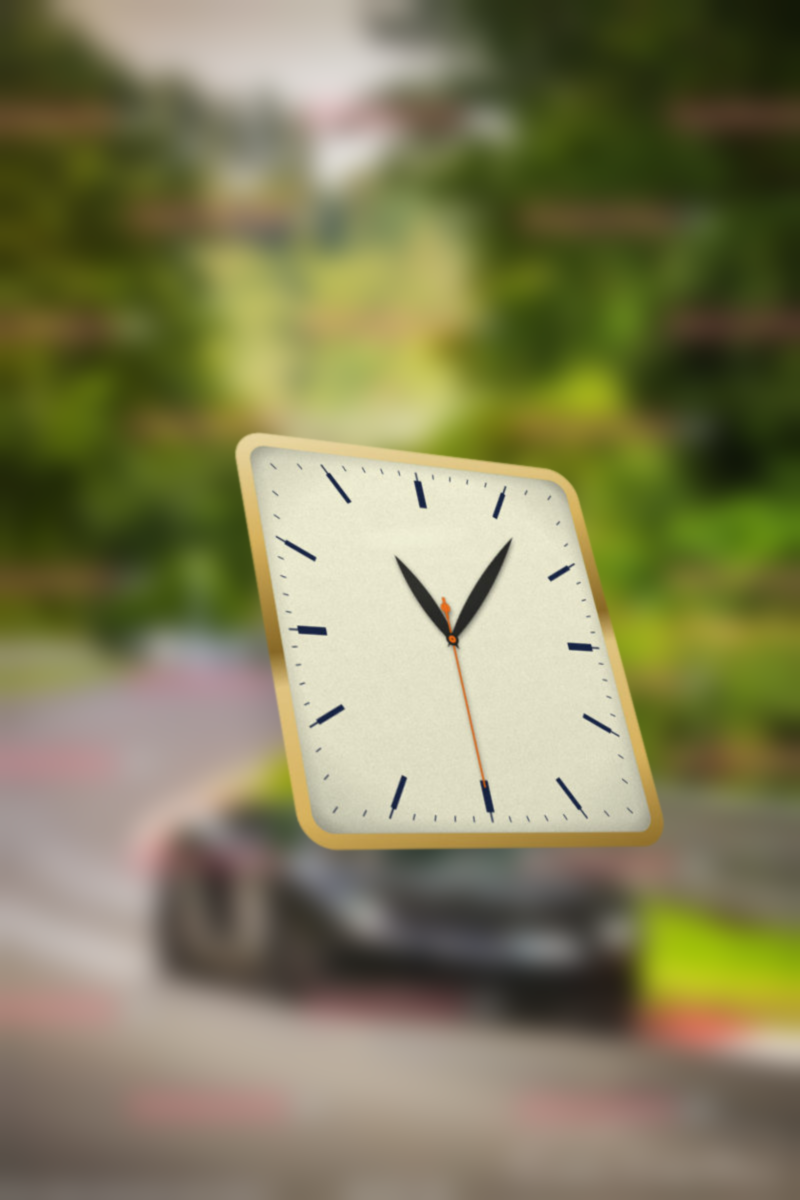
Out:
11 h 06 min 30 s
